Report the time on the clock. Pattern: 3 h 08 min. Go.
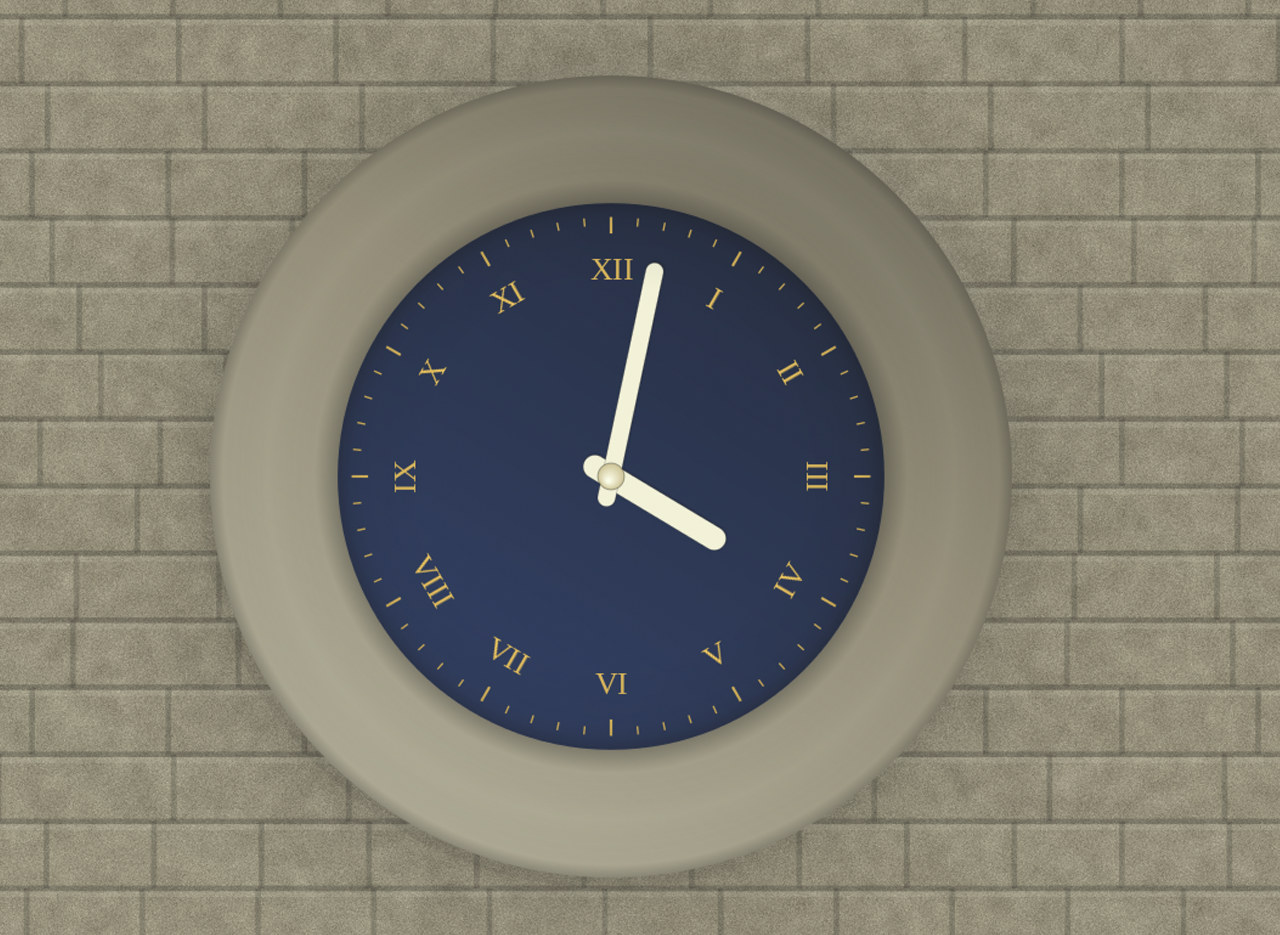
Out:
4 h 02 min
